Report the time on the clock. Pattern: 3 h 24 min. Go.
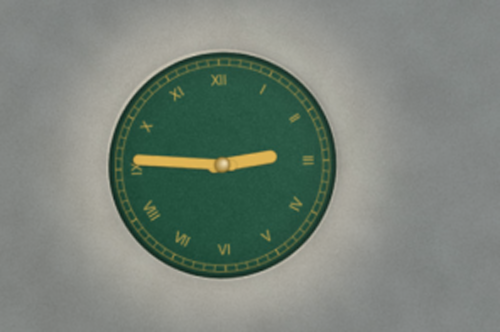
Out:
2 h 46 min
